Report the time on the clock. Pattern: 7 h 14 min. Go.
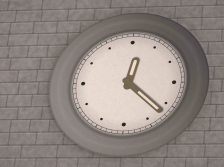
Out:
12 h 22 min
